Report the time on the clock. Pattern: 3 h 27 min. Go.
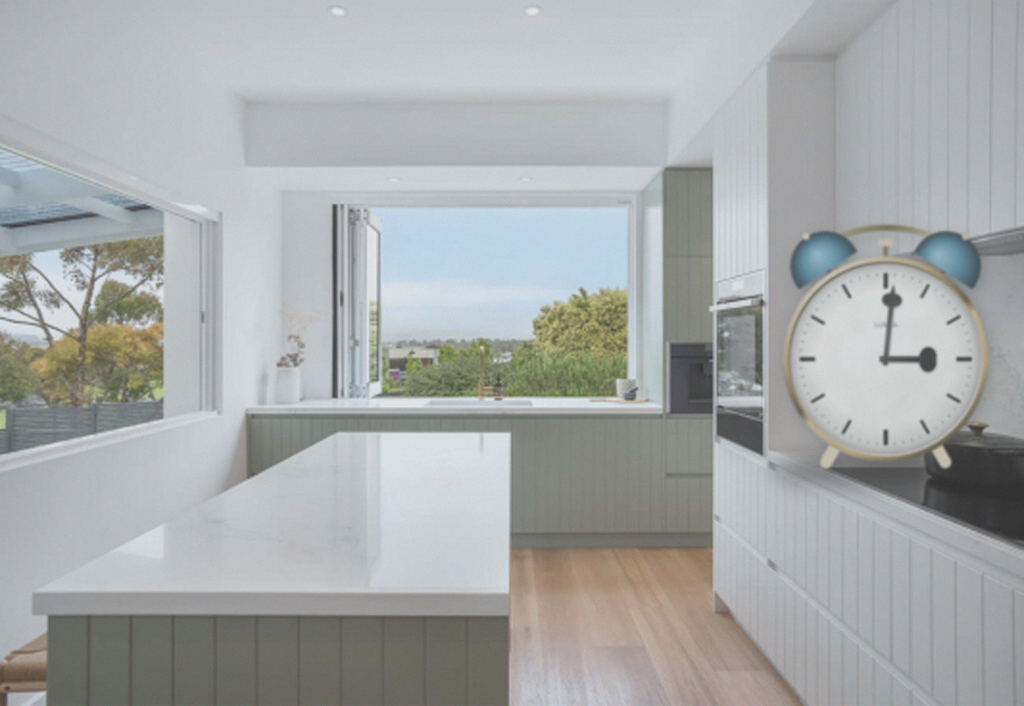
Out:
3 h 01 min
